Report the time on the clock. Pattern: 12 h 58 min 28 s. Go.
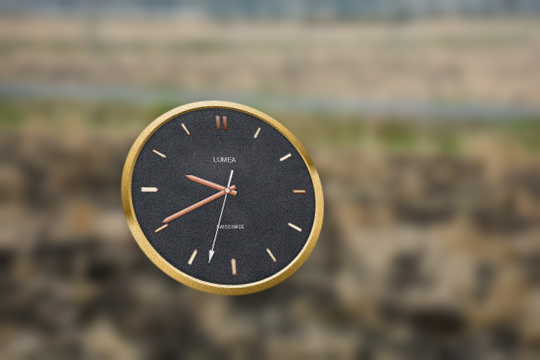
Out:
9 h 40 min 33 s
